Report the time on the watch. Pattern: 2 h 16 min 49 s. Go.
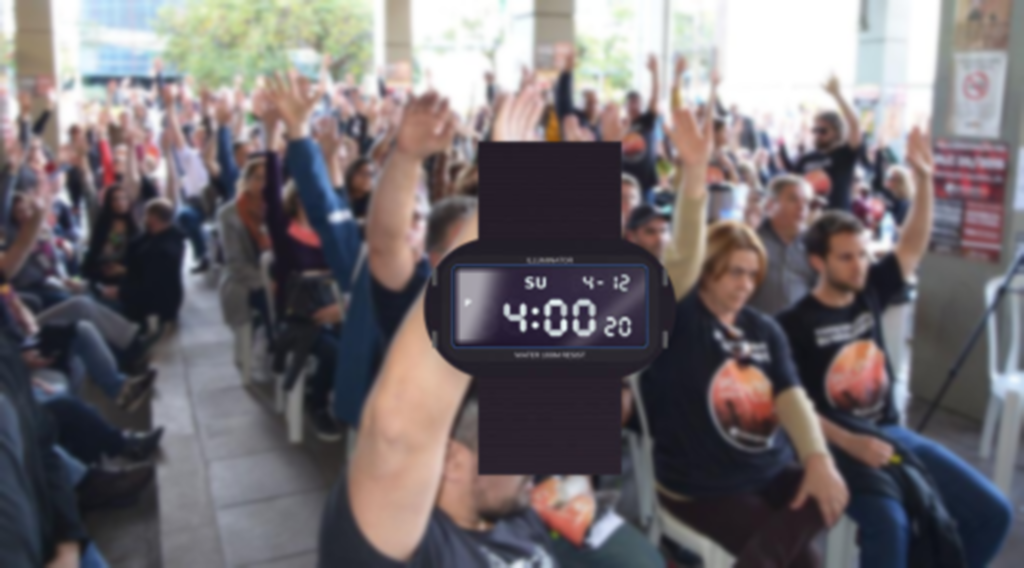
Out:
4 h 00 min 20 s
